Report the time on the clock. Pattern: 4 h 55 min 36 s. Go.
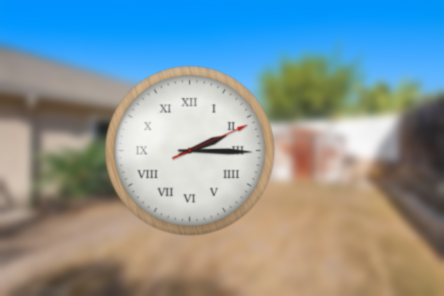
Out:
2 h 15 min 11 s
